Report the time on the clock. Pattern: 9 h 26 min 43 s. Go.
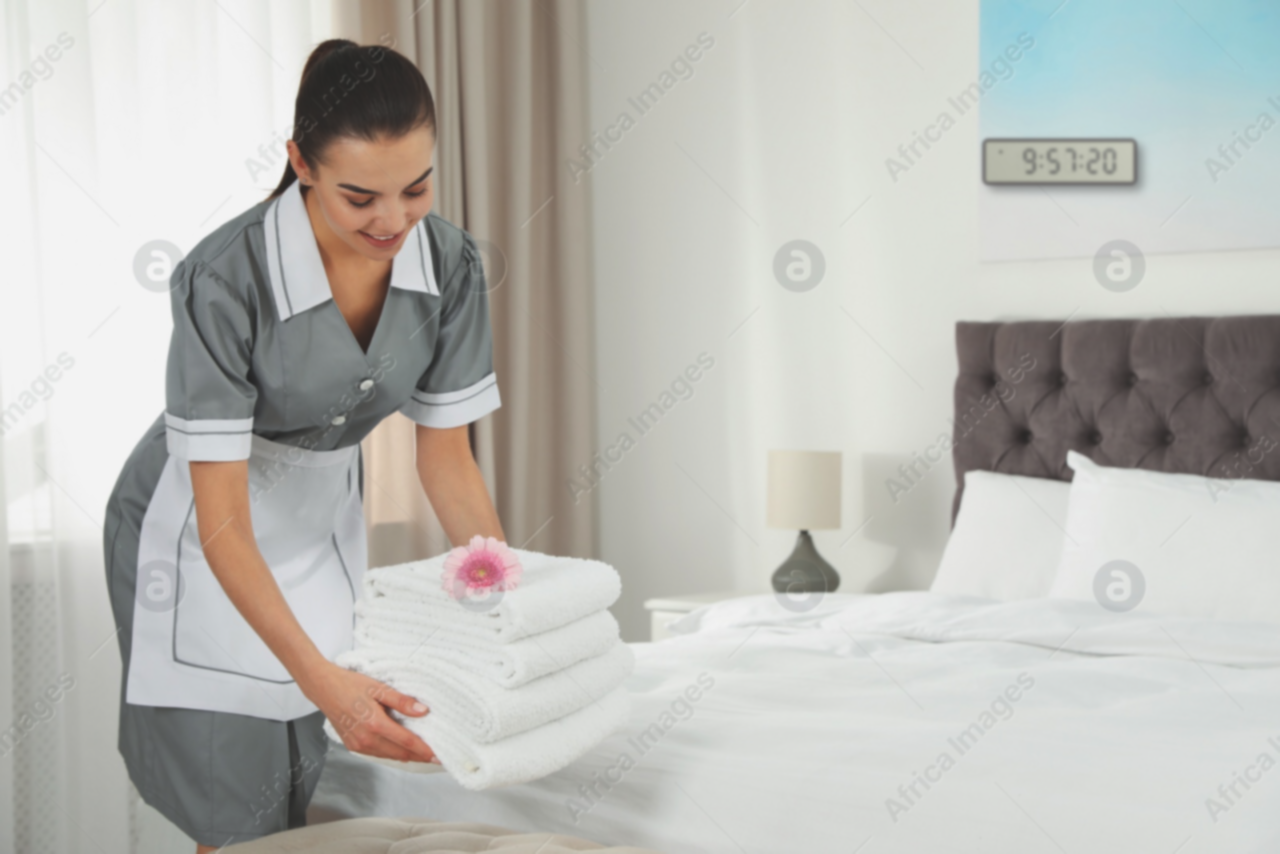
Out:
9 h 57 min 20 s
